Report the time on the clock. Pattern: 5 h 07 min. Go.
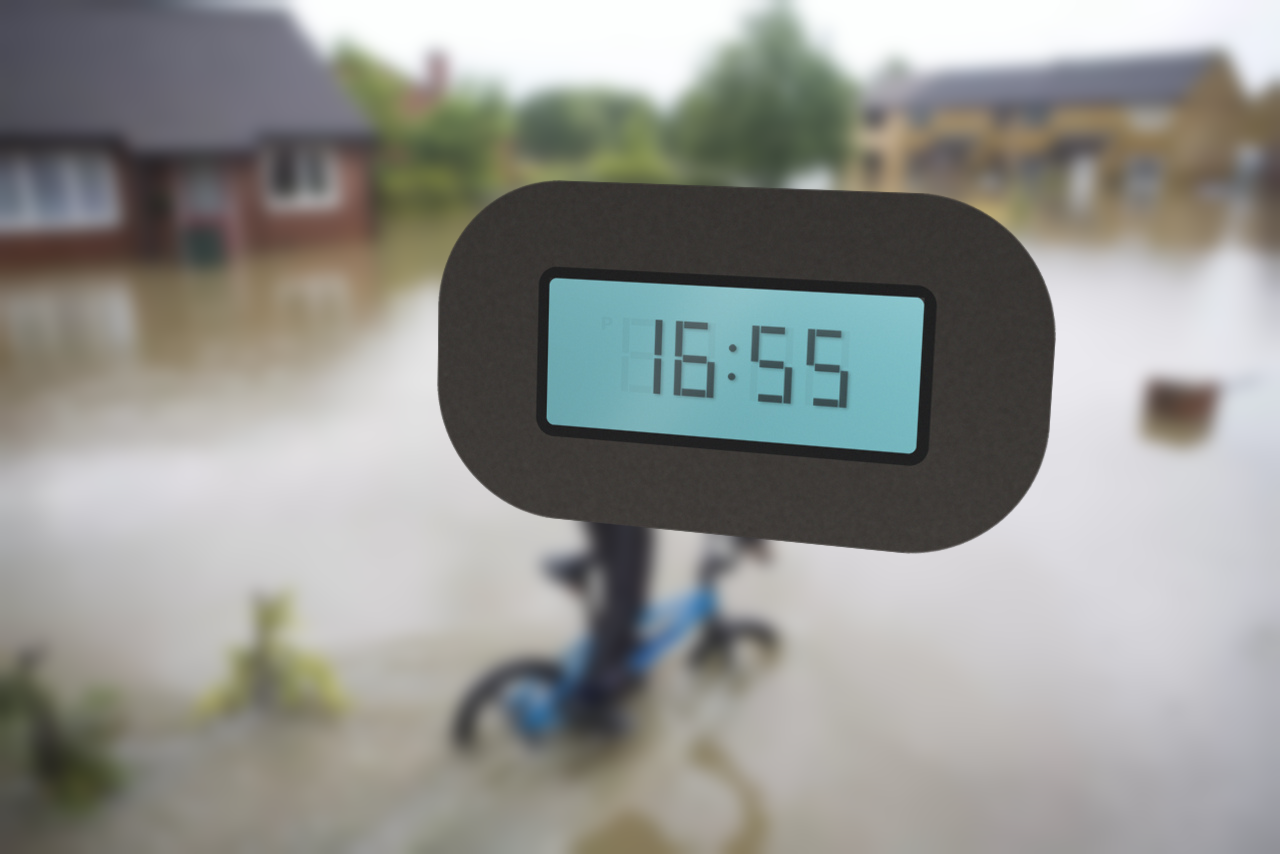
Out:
16 h 55 min
